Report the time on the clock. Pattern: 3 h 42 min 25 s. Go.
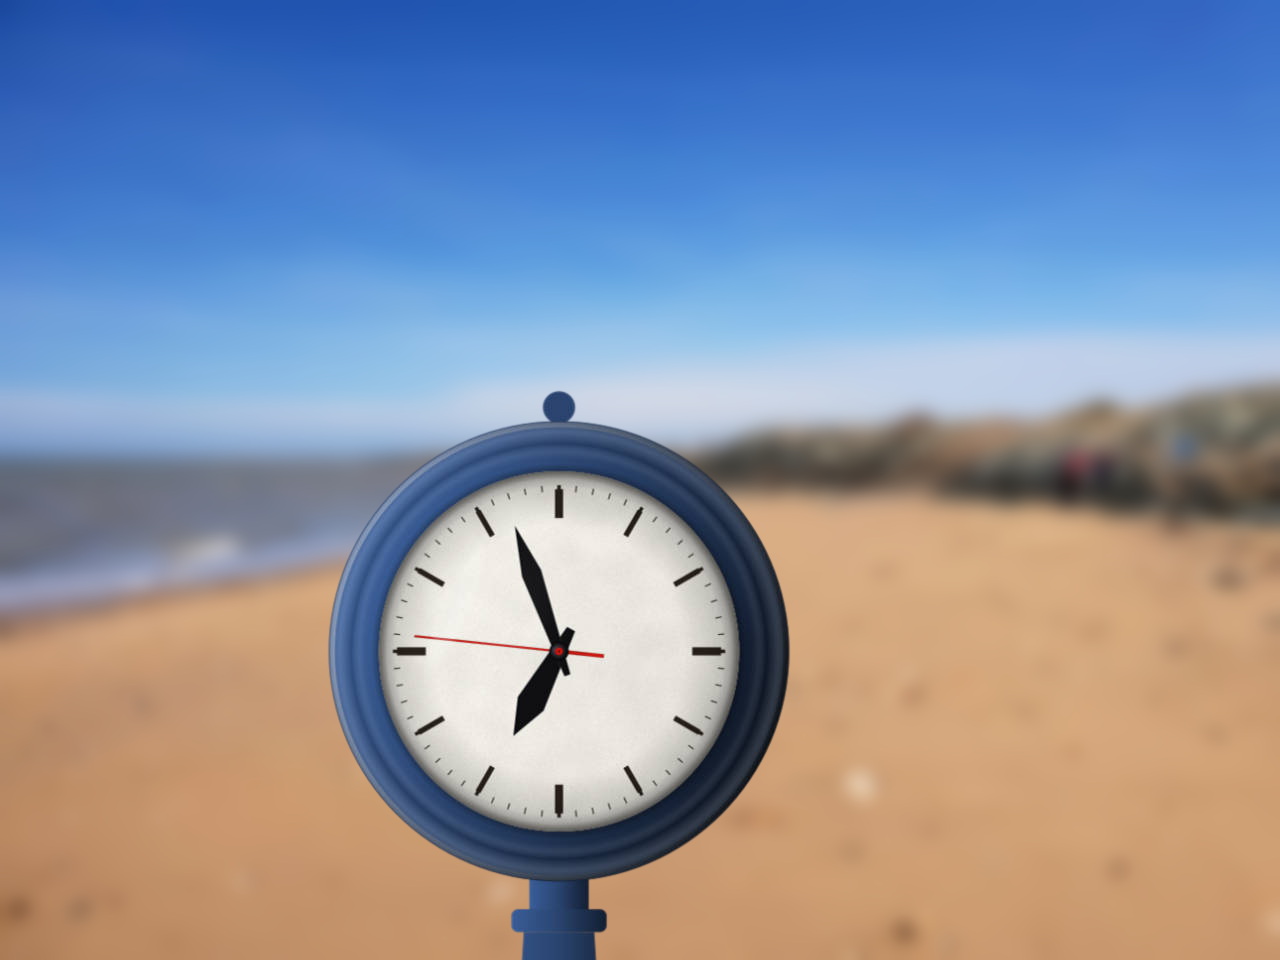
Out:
6 h 56 min 46 s
